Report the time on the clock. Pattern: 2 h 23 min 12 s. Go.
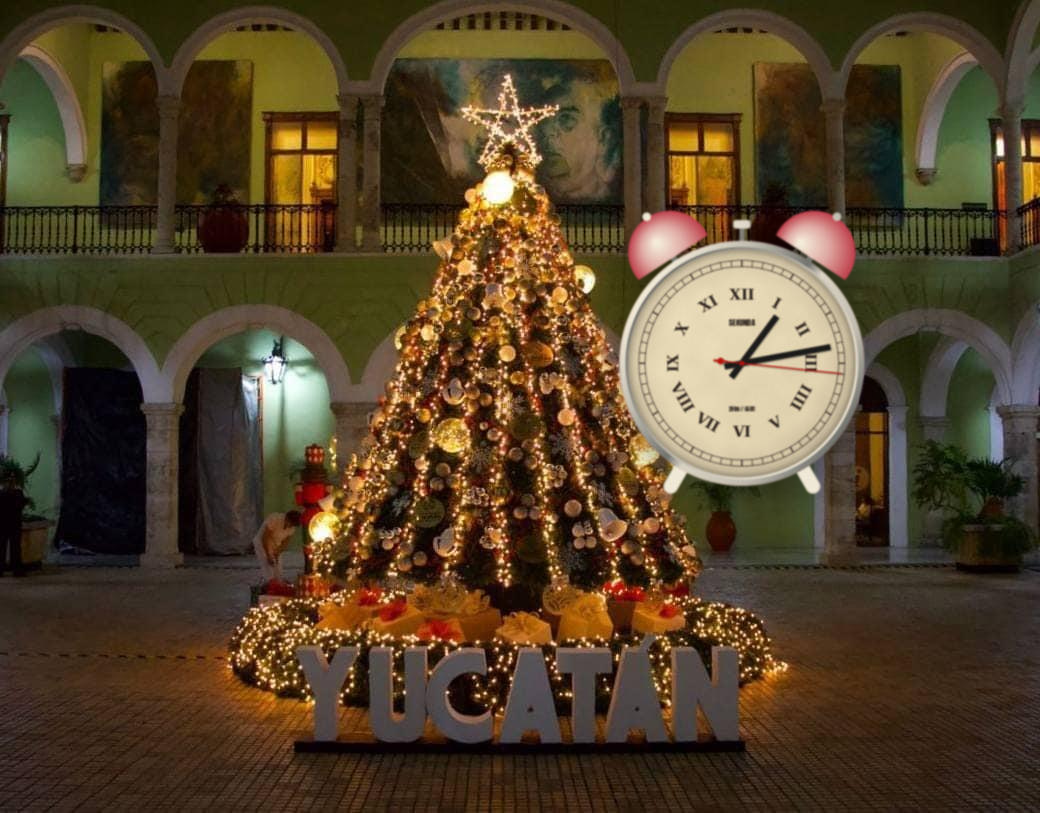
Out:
1 h 13 min 16 s
